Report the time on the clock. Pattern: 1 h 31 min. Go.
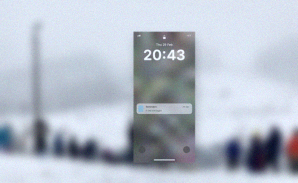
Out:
20 h 43 min
